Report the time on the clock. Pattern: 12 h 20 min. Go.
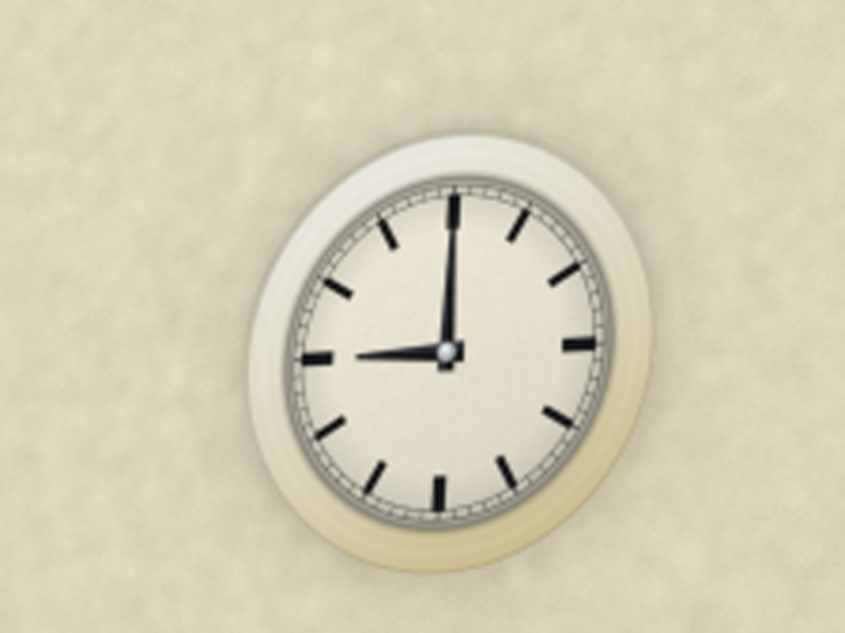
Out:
9 h 00 min
